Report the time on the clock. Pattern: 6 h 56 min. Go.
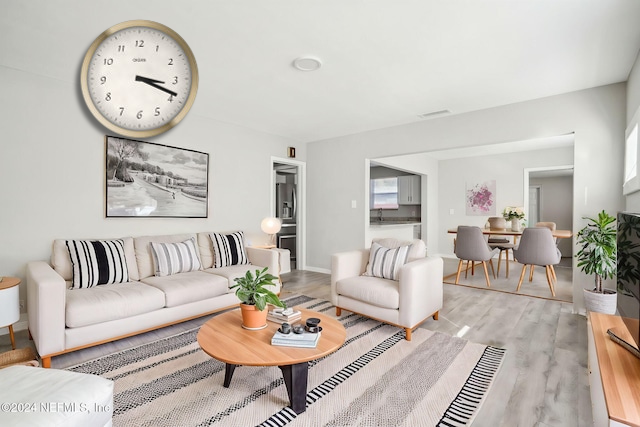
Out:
3 h 19 min
